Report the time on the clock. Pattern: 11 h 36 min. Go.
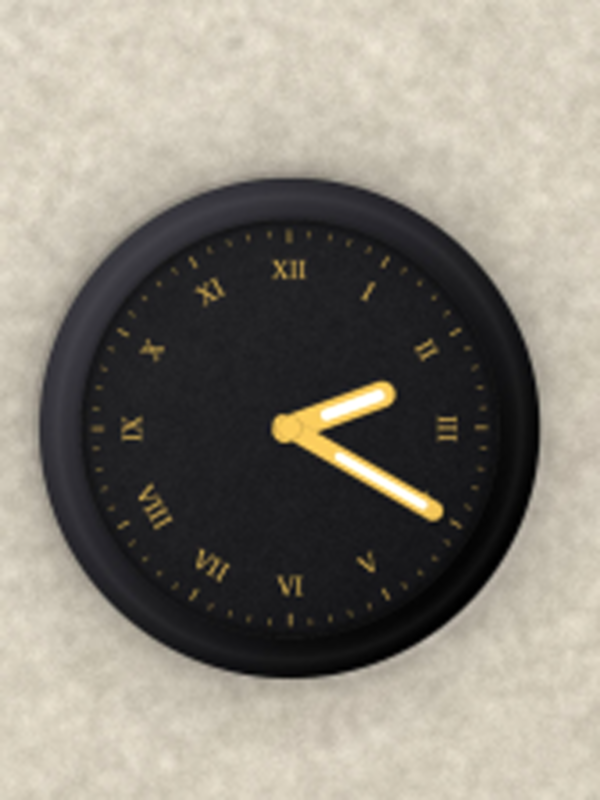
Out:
2 h 20 min
